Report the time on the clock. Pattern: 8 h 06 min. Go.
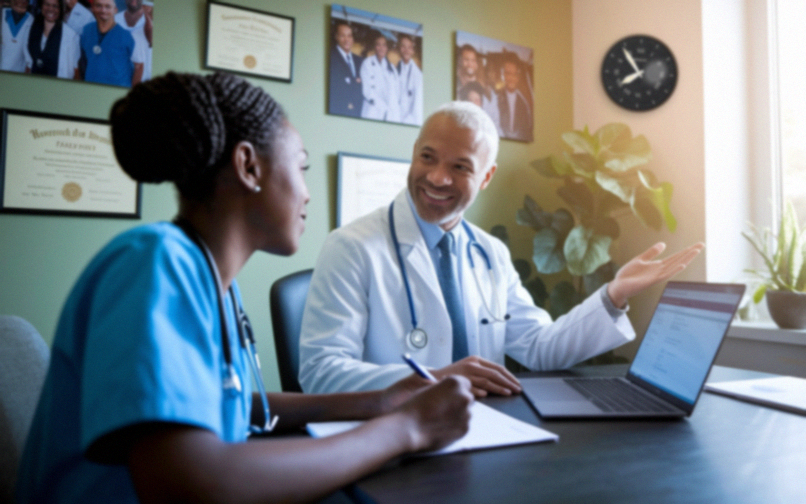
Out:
7 h 54 min
